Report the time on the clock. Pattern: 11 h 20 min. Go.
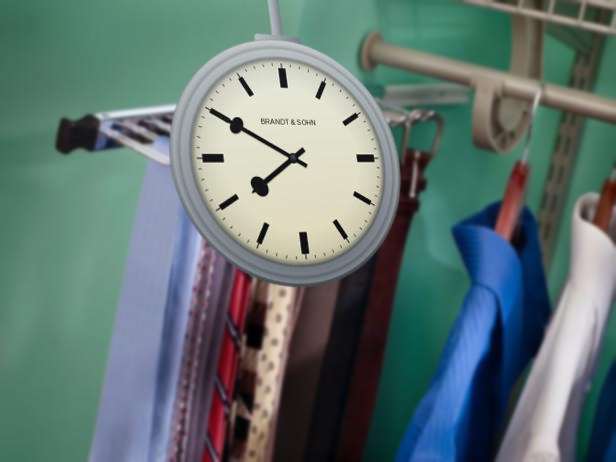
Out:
7 h 50 min
